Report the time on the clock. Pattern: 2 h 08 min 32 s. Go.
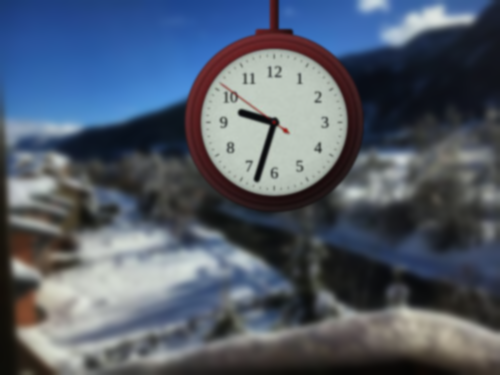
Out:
9 h 32 min 51 s
